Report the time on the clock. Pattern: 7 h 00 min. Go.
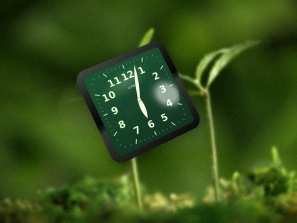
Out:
6 h 03 min
